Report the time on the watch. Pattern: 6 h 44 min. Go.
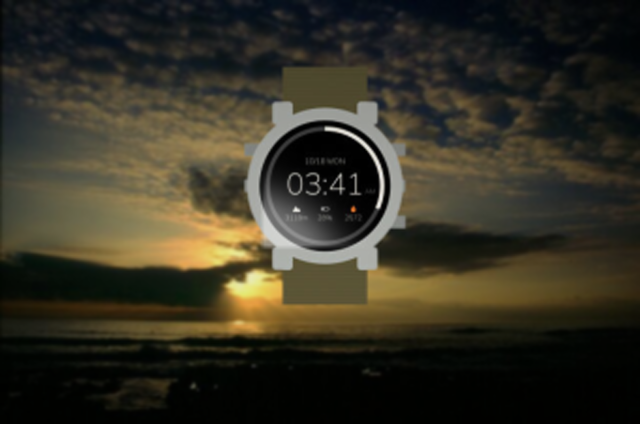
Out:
3 h 41 min
